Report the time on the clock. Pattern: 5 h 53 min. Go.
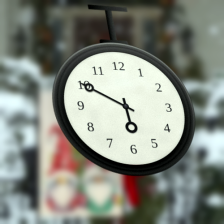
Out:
5 h 50 min
